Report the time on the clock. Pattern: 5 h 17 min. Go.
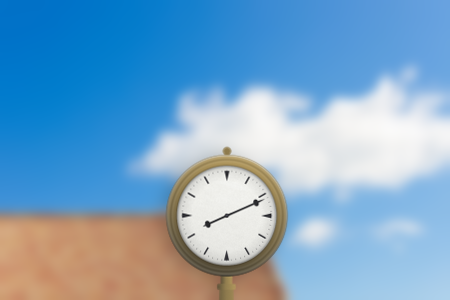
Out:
8 h 11 min
